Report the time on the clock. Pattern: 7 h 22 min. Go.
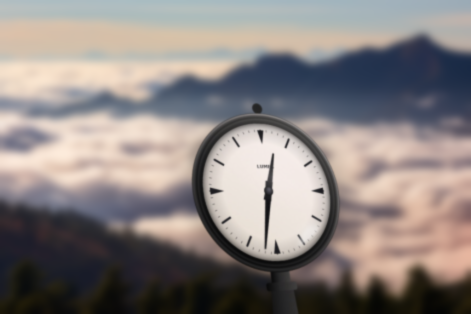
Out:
12 h 32 min
